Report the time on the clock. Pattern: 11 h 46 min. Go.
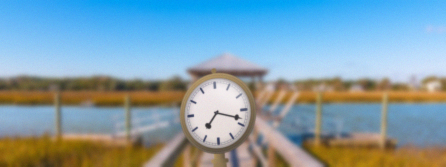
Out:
7 h 18 min
